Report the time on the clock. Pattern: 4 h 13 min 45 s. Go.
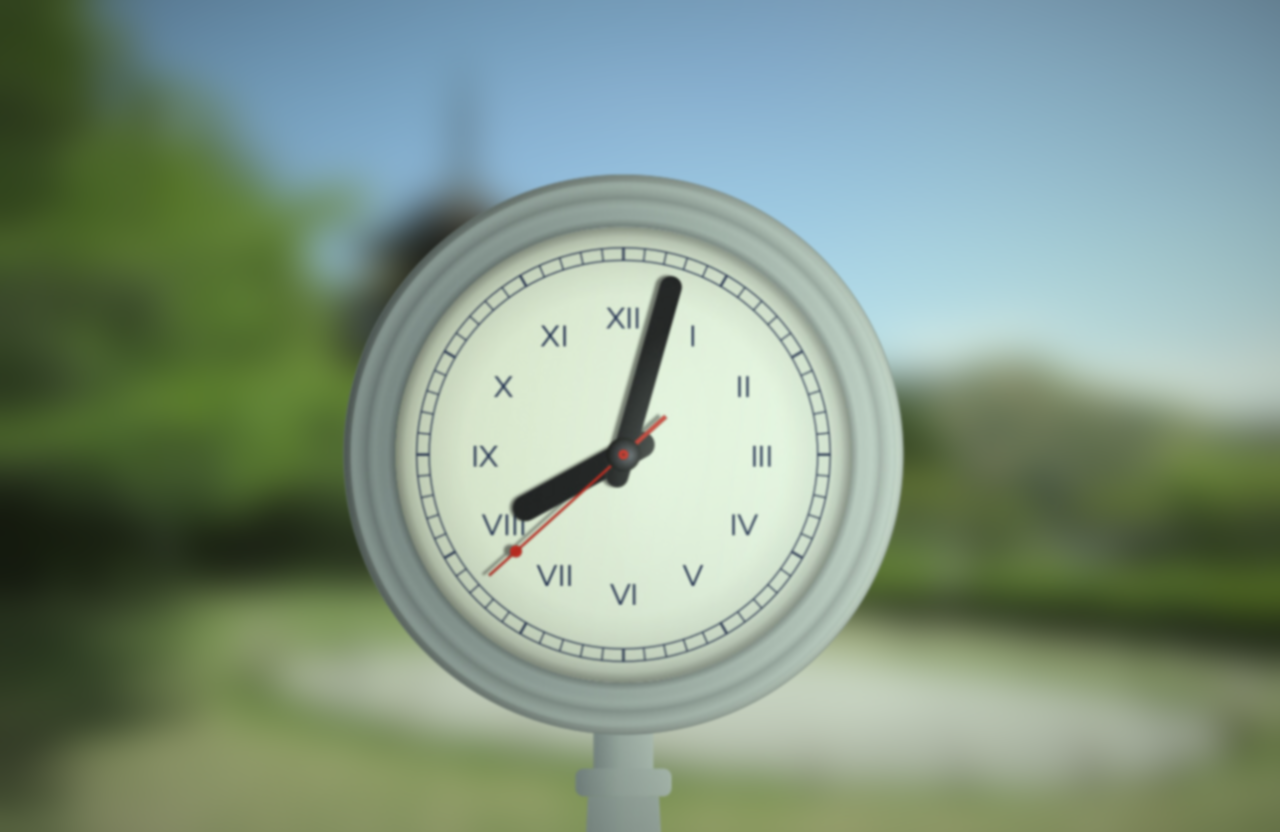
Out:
8 h 02 min 38 s
